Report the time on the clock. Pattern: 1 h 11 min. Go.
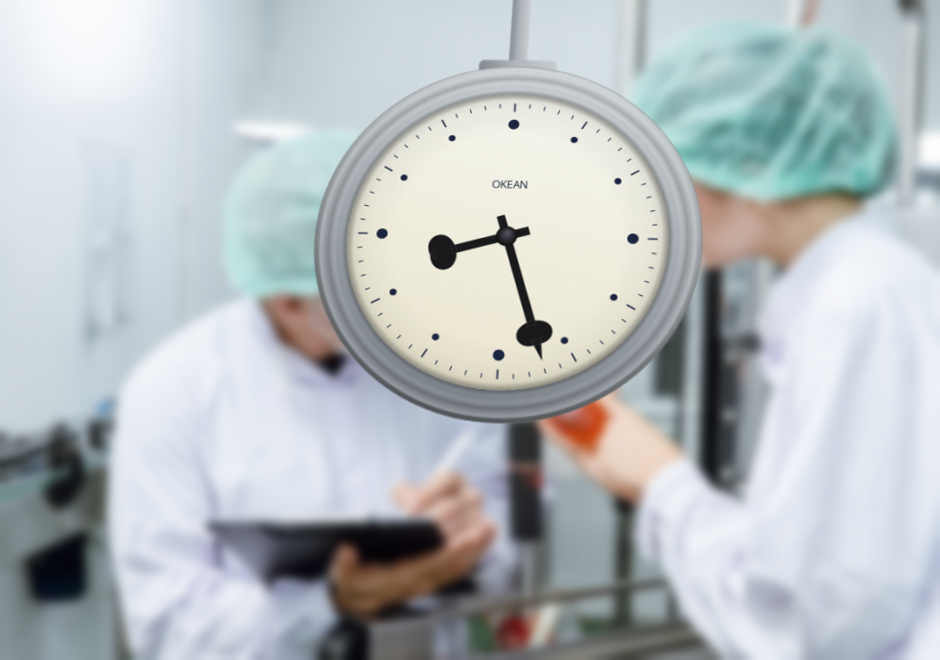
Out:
8 h 27 min
